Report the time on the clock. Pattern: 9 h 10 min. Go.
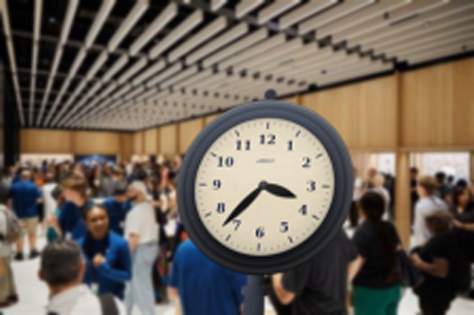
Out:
3 h 37 min
